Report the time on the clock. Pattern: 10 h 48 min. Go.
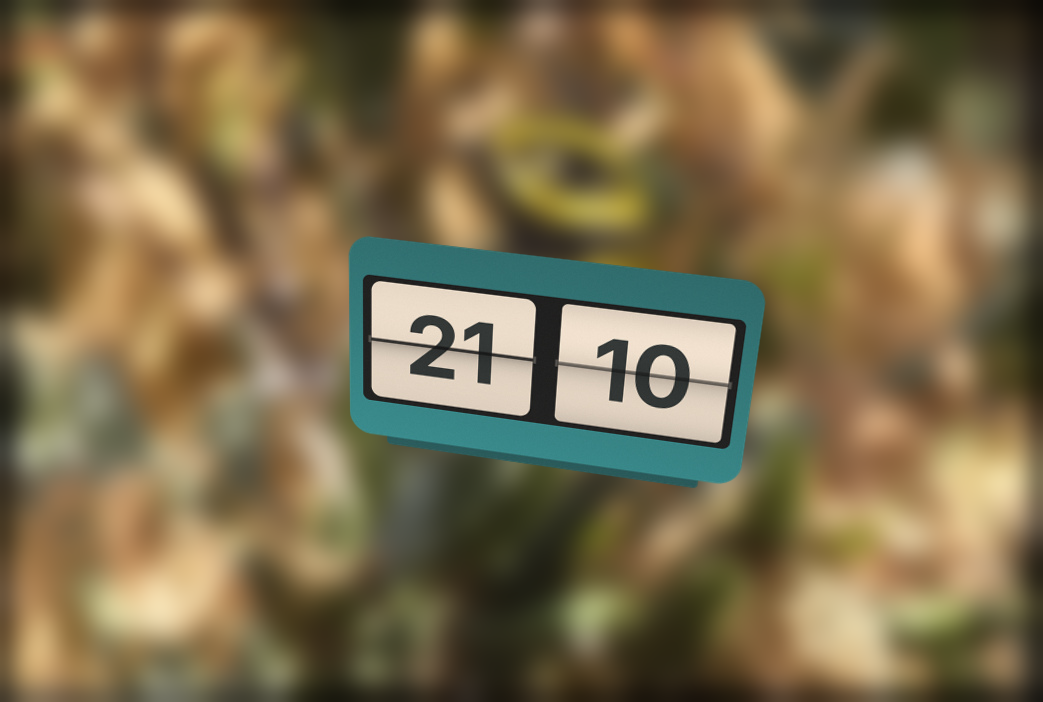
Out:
21 h 10 min
